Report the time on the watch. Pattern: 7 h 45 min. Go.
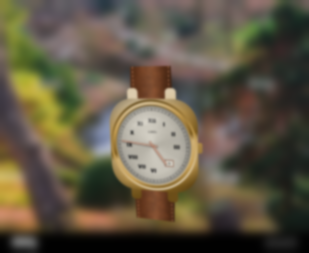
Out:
4 h 46 min
